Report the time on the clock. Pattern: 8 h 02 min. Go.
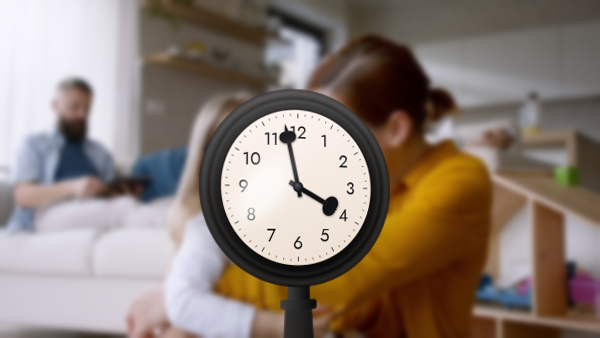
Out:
3 h 58 min
